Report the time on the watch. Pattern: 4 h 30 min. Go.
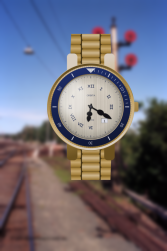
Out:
6 h 20 min
